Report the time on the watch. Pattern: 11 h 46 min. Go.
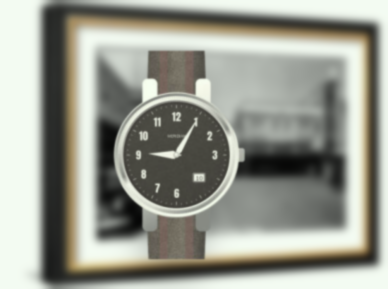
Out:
9 h 05 min
